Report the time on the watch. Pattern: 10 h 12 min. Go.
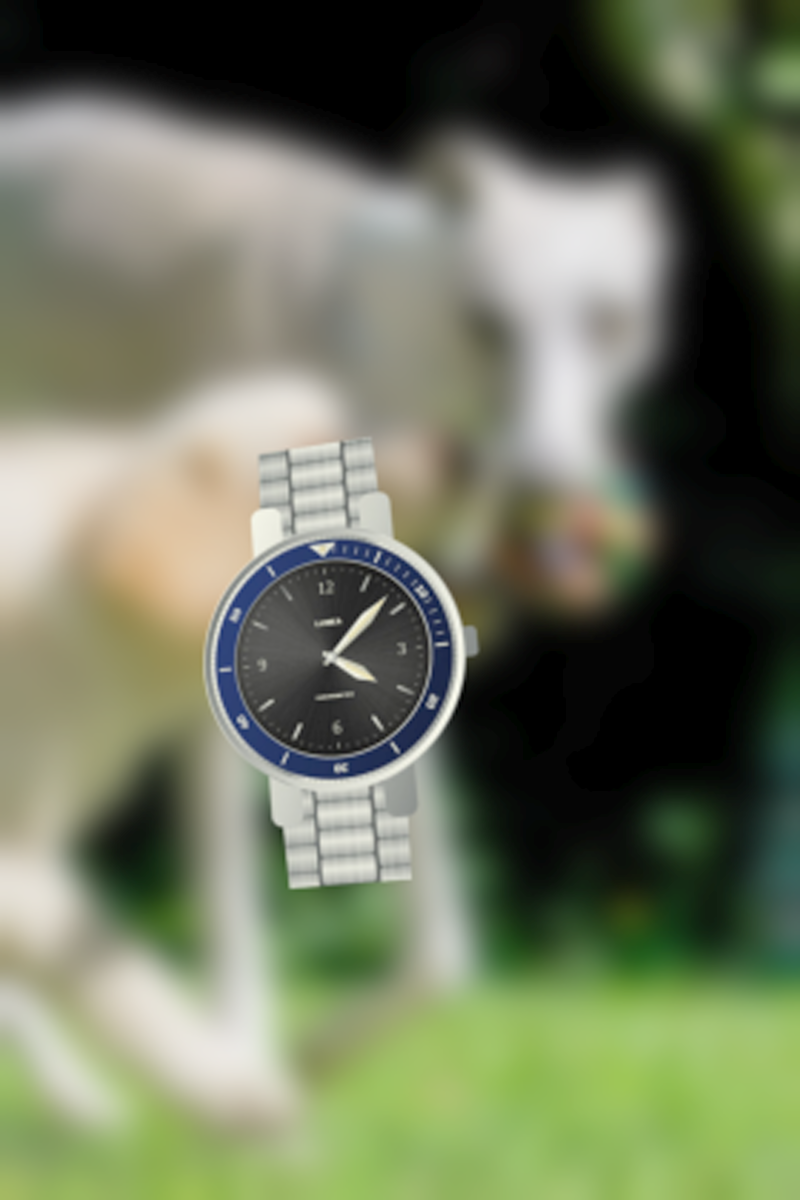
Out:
4 h 08 min
